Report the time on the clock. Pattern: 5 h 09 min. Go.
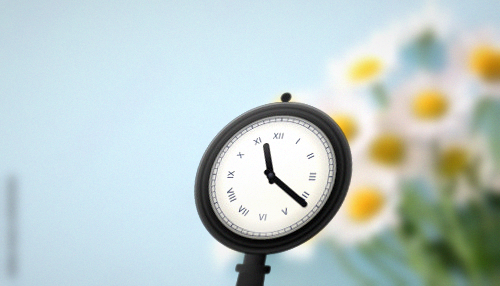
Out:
11 h 21 min
